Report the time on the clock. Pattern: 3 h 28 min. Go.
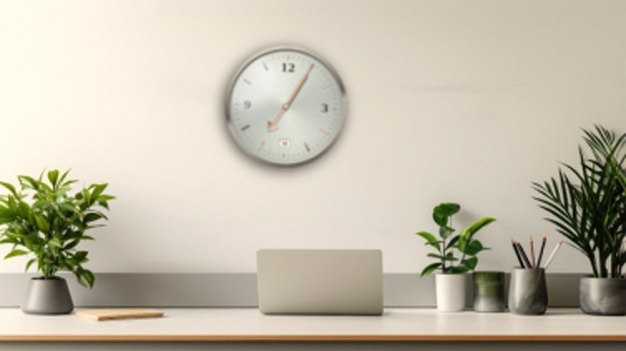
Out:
7 h 05 min
